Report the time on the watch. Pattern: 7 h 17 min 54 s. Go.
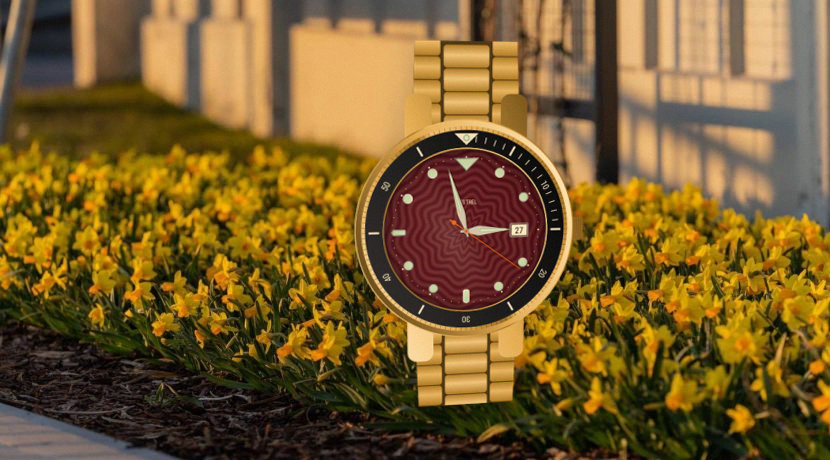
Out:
2 h 57 min 21 s
